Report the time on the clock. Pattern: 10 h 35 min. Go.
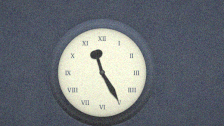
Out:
11 h 25 min
